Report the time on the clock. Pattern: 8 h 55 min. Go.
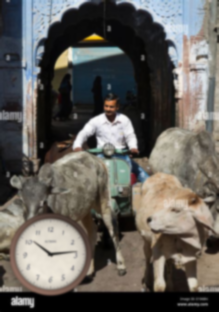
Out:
10 h 14 min
